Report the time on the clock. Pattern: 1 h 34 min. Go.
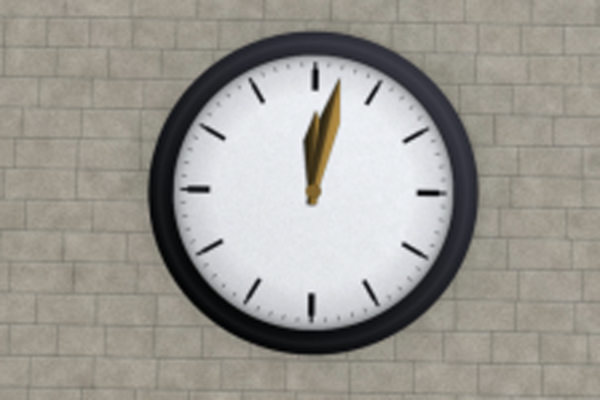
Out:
12 h 02 min
